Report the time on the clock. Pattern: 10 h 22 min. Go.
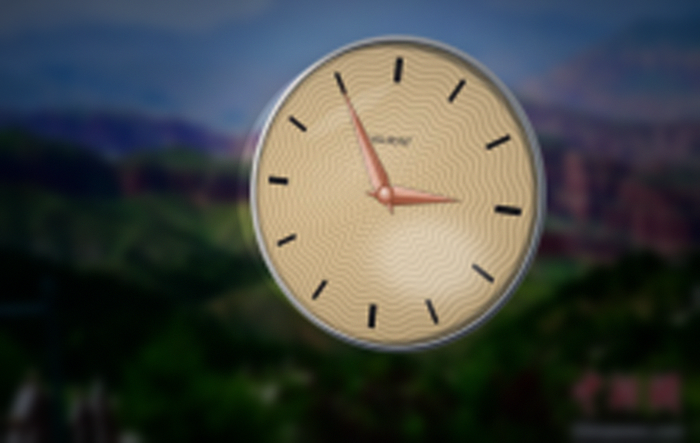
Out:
2 h 55 min
